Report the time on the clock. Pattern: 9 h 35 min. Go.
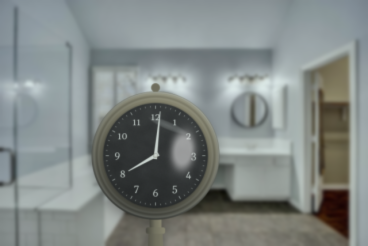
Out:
8 h 01 min
